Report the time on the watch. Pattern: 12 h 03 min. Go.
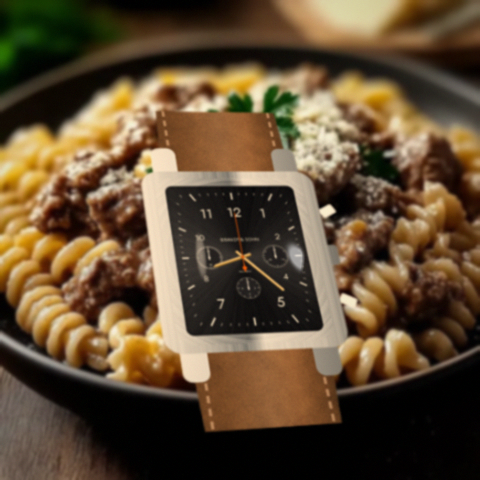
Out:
8 h 23 min
